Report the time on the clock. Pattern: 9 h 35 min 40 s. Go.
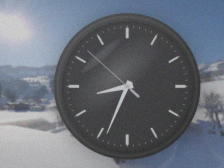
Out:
8 h 33 min 52 s
